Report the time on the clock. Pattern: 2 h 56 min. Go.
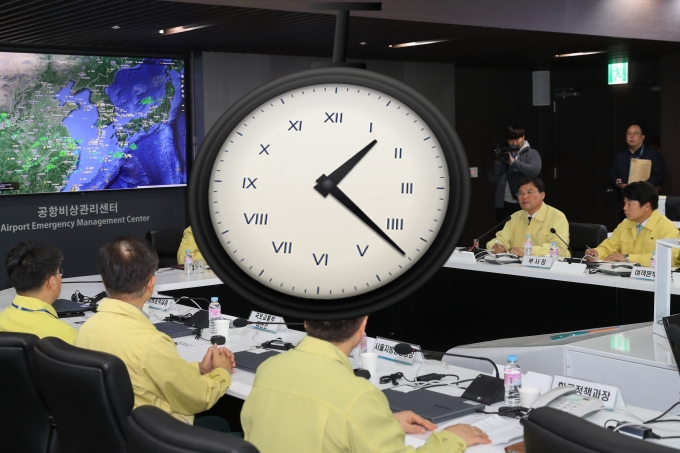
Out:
1 h 22 min
